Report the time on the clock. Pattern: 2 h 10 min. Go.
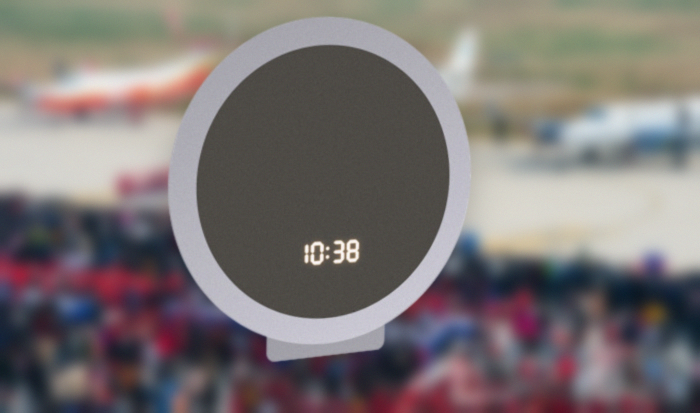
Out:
10 h 38 min
